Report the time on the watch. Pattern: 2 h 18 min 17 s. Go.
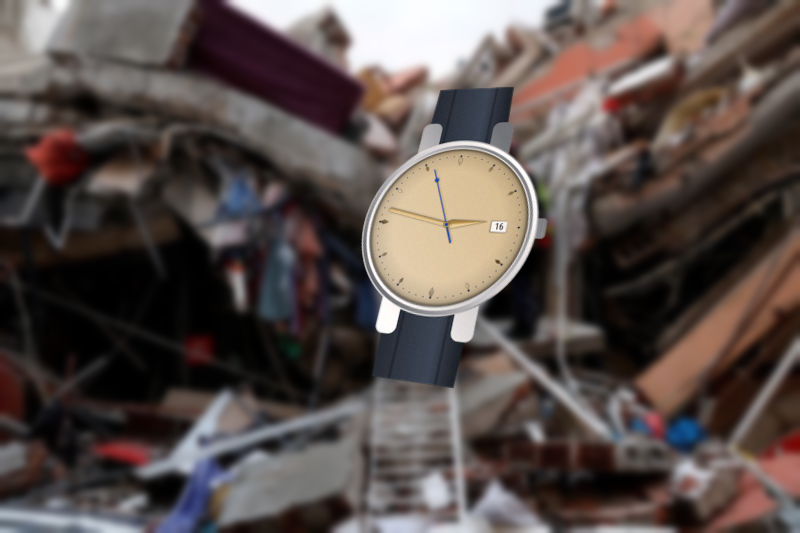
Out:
2 h 46 min 56 s
